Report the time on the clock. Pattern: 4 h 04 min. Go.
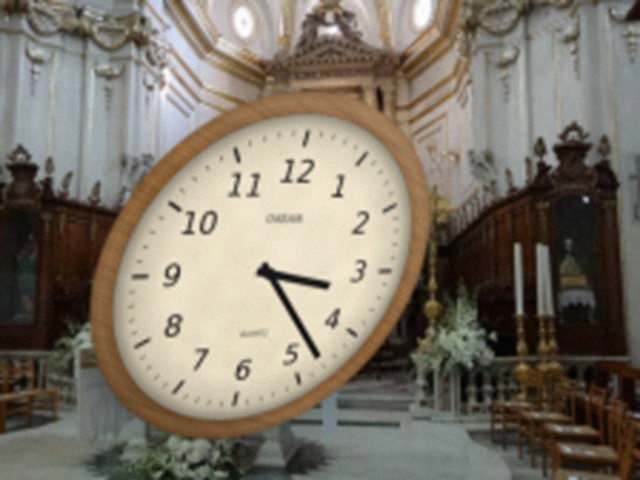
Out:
3 h 23 min
